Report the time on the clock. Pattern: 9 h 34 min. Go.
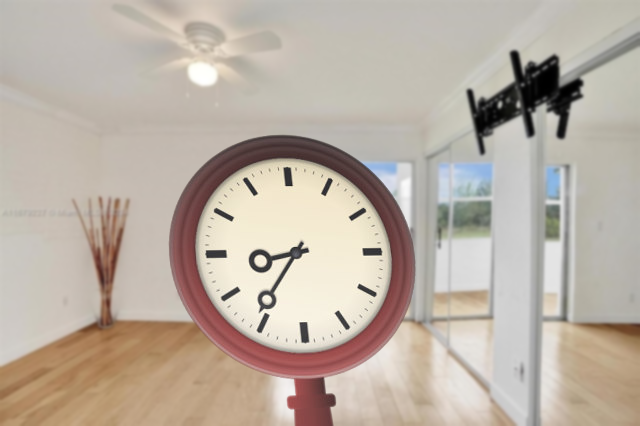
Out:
8 h 36 min
